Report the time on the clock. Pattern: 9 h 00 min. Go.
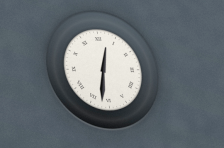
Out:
12 h 32 min
